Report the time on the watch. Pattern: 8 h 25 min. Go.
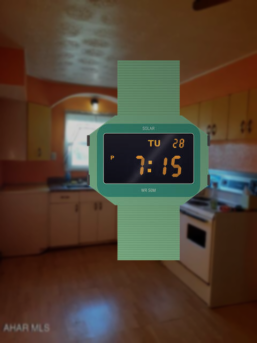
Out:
7 h 15 min
